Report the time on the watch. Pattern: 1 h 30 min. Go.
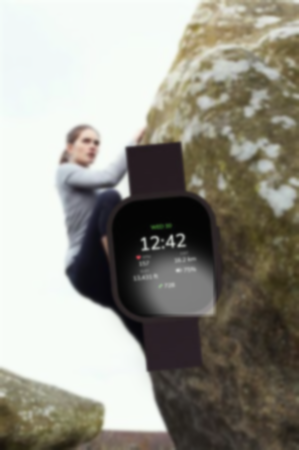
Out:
12 h 42 min
